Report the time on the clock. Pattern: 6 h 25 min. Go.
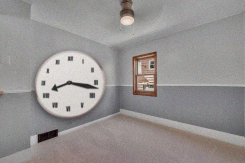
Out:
8 h 17 min
